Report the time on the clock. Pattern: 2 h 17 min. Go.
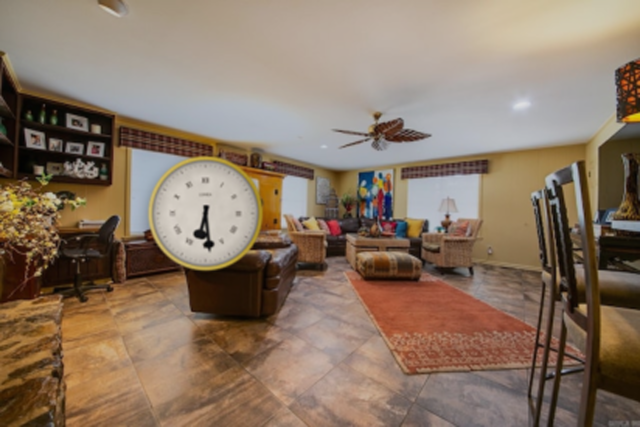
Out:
6 h 29 min
